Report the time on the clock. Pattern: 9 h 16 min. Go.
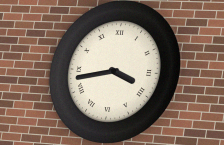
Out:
3 h 43 min
